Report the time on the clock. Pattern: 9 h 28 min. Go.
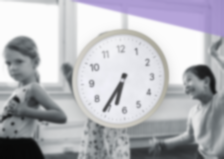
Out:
6 h 36 min
